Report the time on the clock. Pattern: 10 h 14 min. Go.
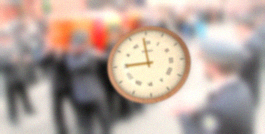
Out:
8 h 59 min
